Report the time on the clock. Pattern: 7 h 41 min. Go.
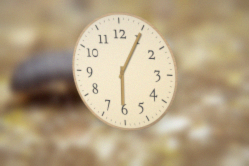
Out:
6 h 05 min
